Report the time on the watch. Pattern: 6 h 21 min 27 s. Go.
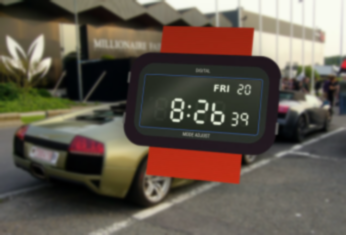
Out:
8 h 26 min 39 s
